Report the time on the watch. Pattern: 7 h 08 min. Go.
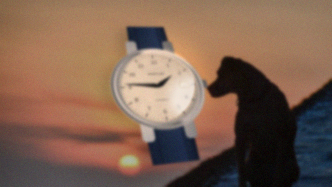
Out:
1 h 46 min
